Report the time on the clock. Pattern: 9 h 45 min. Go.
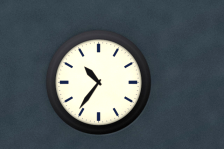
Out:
10 h 36 min
